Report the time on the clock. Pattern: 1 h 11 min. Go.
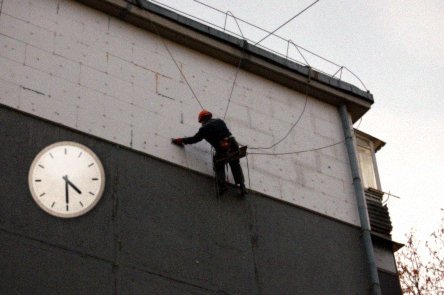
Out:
4 h 30 min
